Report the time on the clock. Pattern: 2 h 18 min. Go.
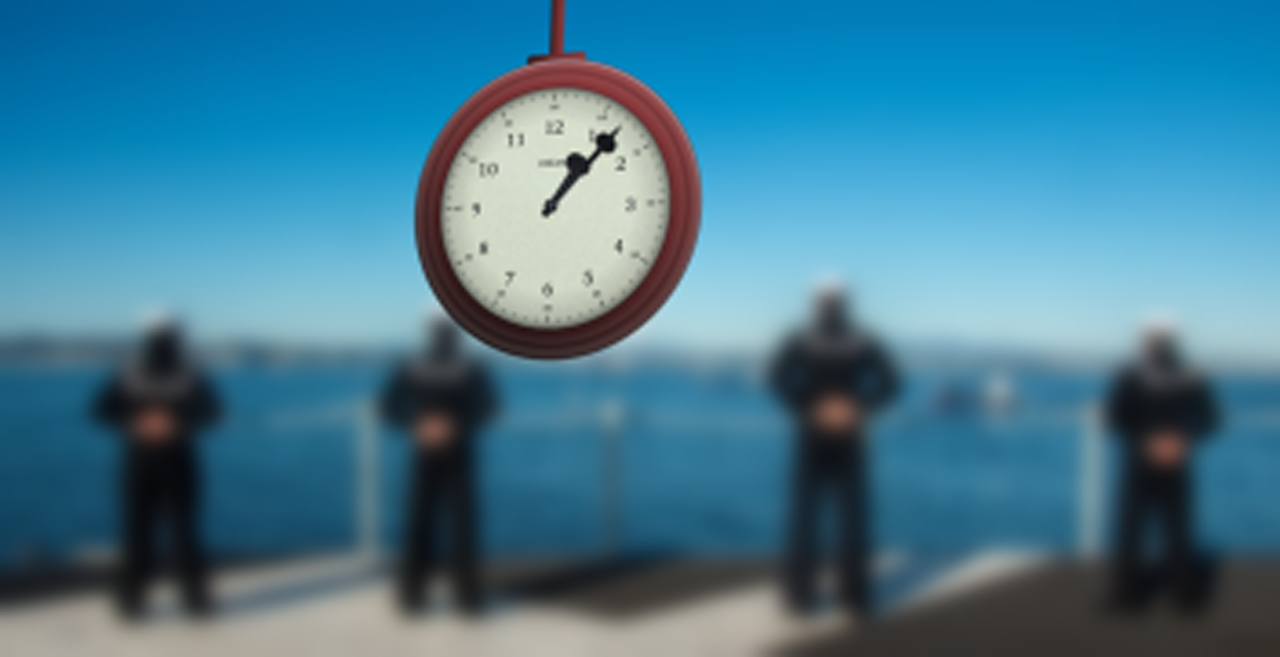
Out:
1 h 07 min
